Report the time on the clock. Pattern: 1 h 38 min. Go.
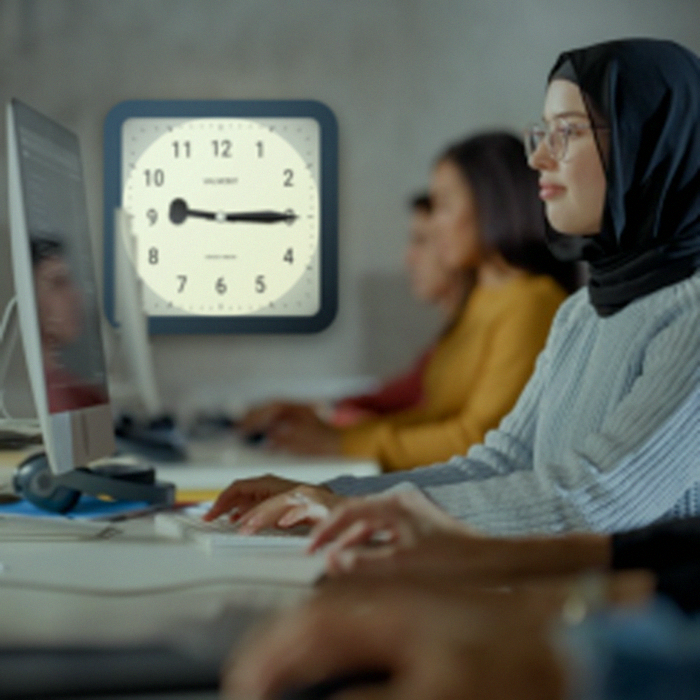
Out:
9 h 15 min
